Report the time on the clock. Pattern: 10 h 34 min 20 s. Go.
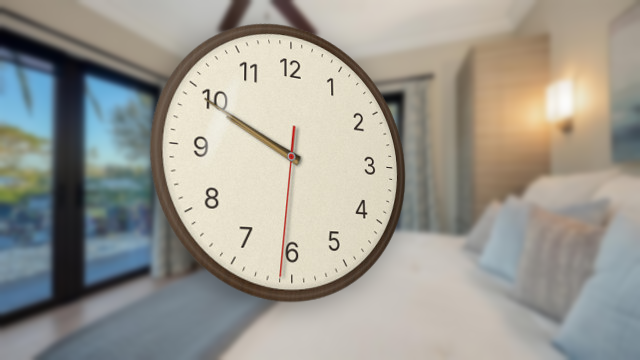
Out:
9 h 49 min 31 s
